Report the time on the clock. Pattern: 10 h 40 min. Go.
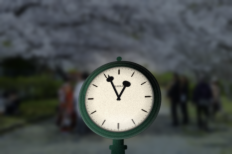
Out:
12 h 56 min
